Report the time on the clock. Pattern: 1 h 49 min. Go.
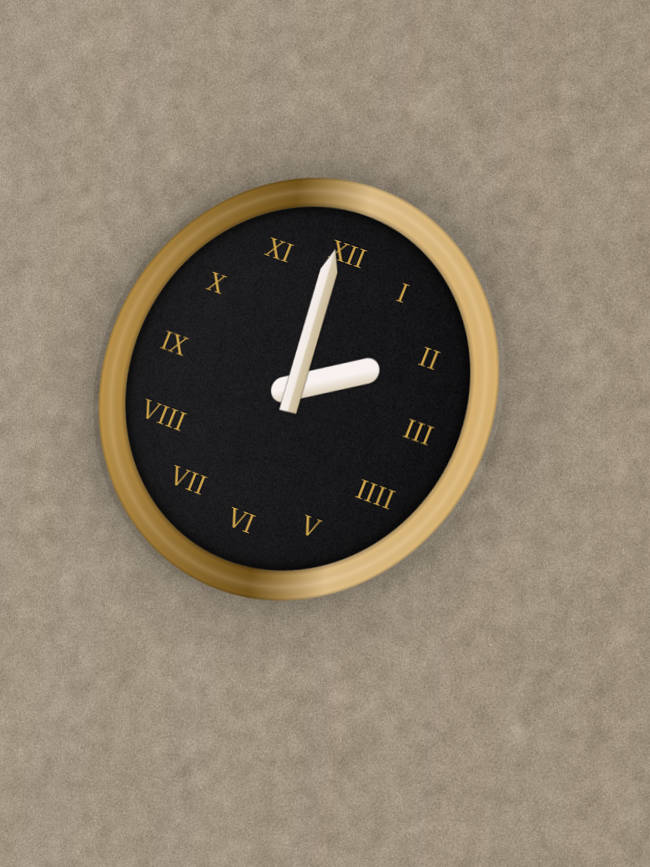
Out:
1 h 59 min
